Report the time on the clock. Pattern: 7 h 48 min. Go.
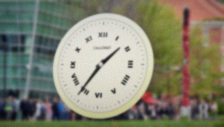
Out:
1 h 36 min
